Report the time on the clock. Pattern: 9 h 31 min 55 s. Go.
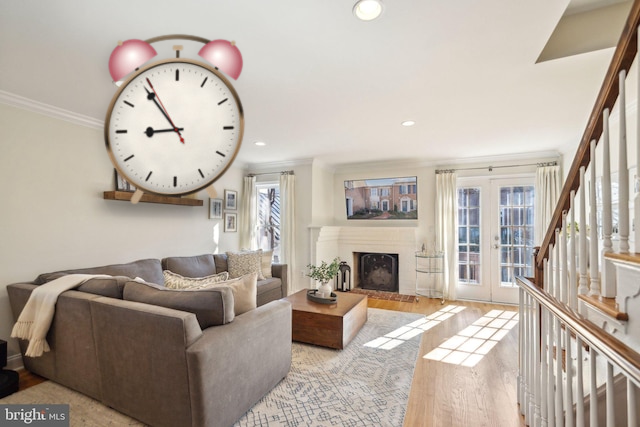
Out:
8 h 53 min 55 s
